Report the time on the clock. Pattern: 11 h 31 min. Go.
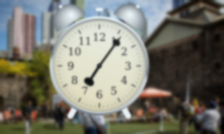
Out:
7 h 06 min
